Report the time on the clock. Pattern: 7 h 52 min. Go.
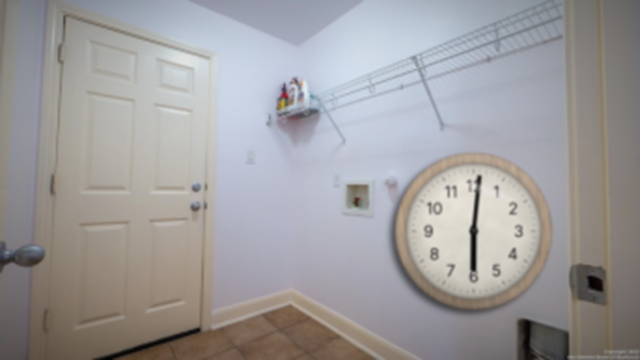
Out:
6 h 01 min
